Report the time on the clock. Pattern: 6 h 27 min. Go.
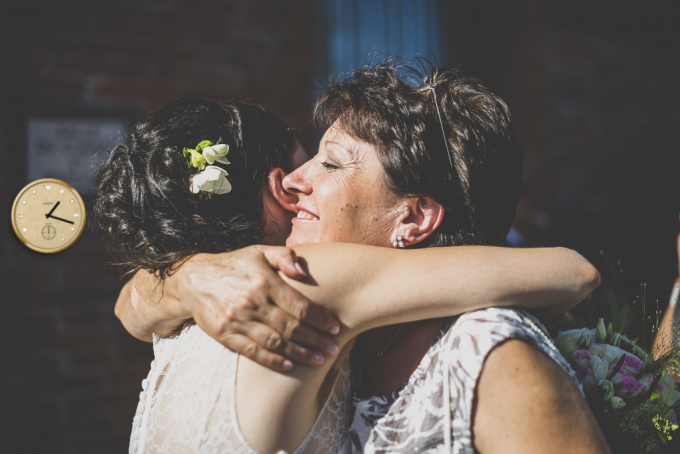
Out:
1 h 18 min
